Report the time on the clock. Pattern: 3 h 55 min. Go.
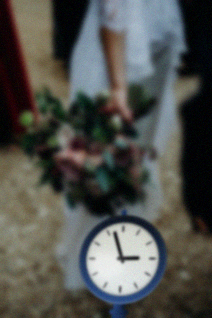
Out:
2 h 57 min
